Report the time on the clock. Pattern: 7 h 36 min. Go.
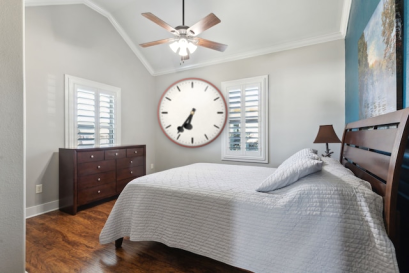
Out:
6 h 36 min
